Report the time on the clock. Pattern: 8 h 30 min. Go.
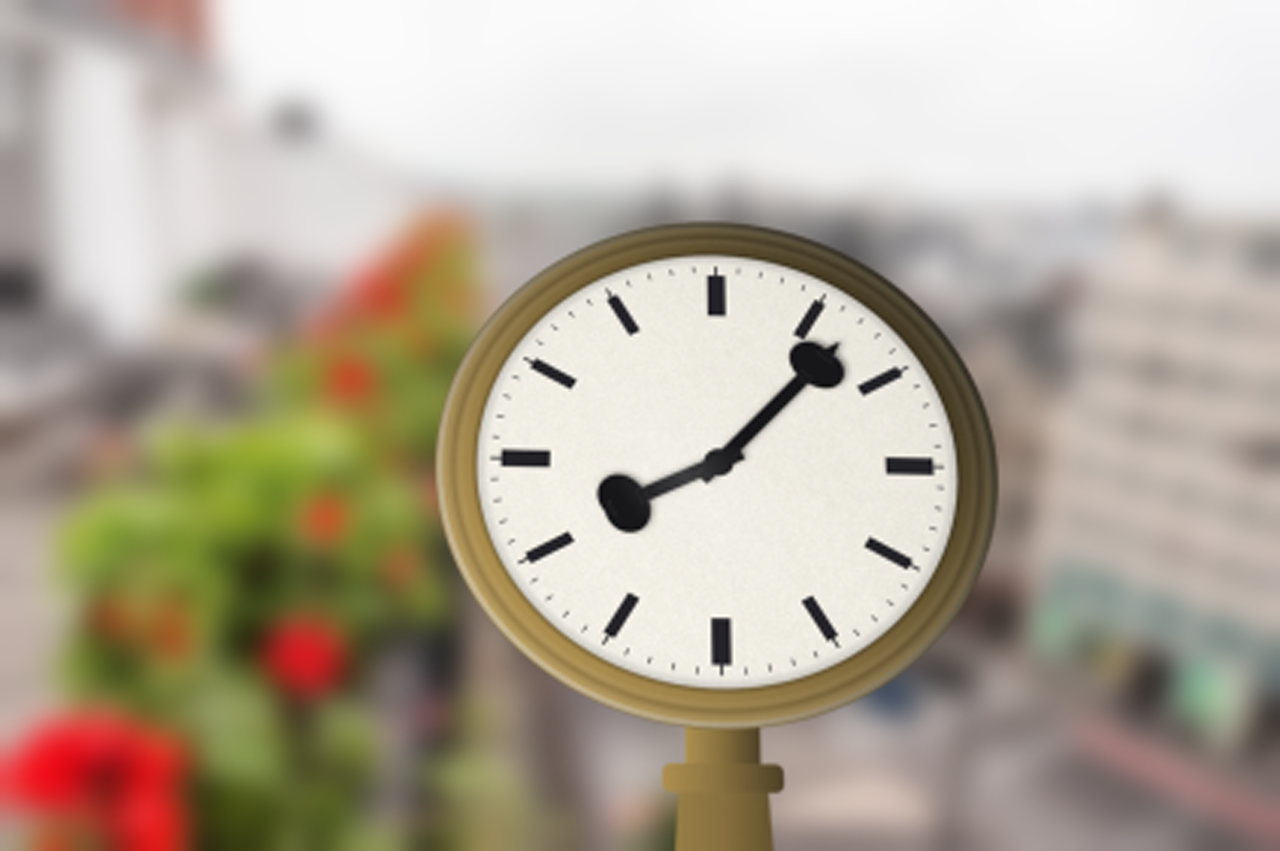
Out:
8 h 07 min
